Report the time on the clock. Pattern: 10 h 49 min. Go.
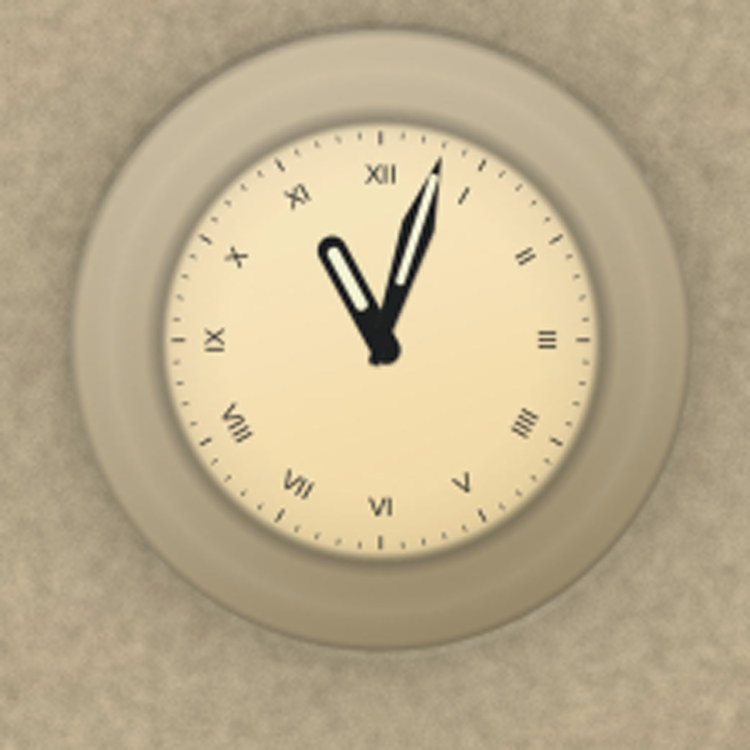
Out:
11 h 03 min
